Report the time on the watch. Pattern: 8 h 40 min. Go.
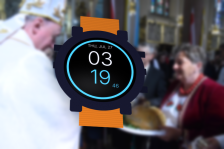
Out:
3 h 19 min
